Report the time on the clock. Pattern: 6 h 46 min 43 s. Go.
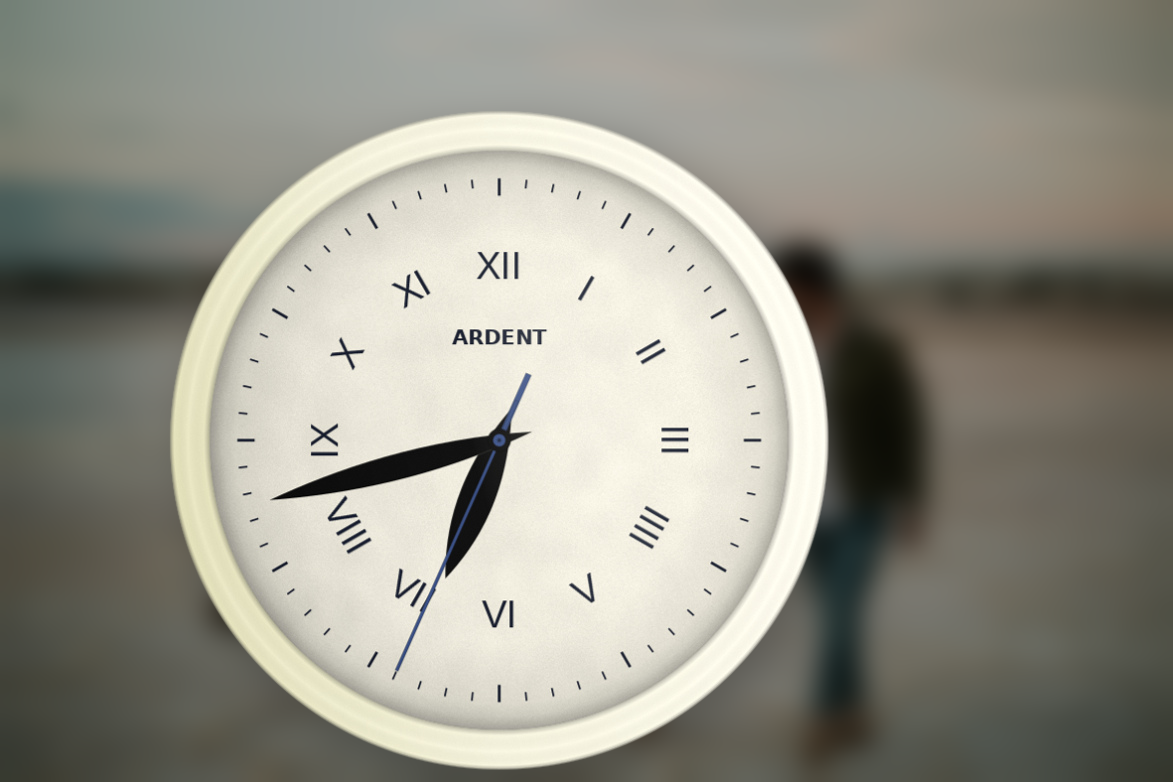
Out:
6 h 42 min 34 s
